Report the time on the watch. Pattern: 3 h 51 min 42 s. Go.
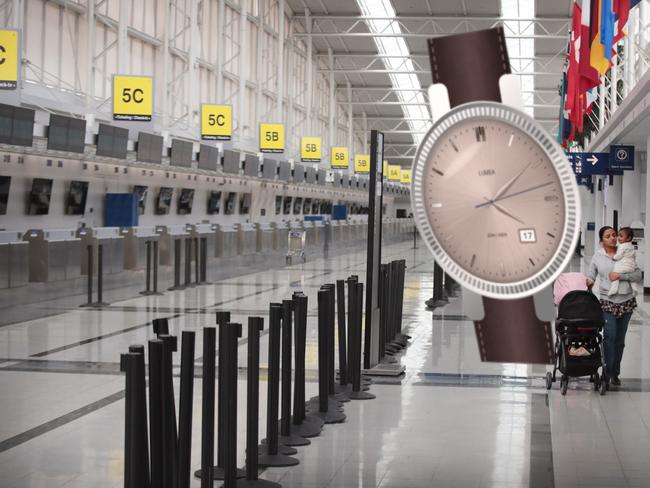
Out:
4 h 09 min 13 s
